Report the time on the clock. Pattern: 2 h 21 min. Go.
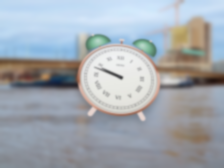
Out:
9 h 48 min
